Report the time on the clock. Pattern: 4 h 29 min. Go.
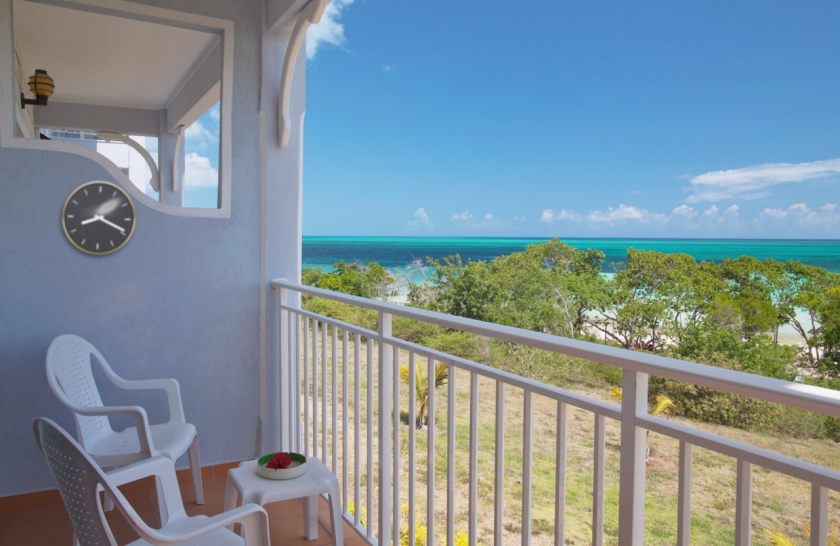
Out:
8 h 19 min
